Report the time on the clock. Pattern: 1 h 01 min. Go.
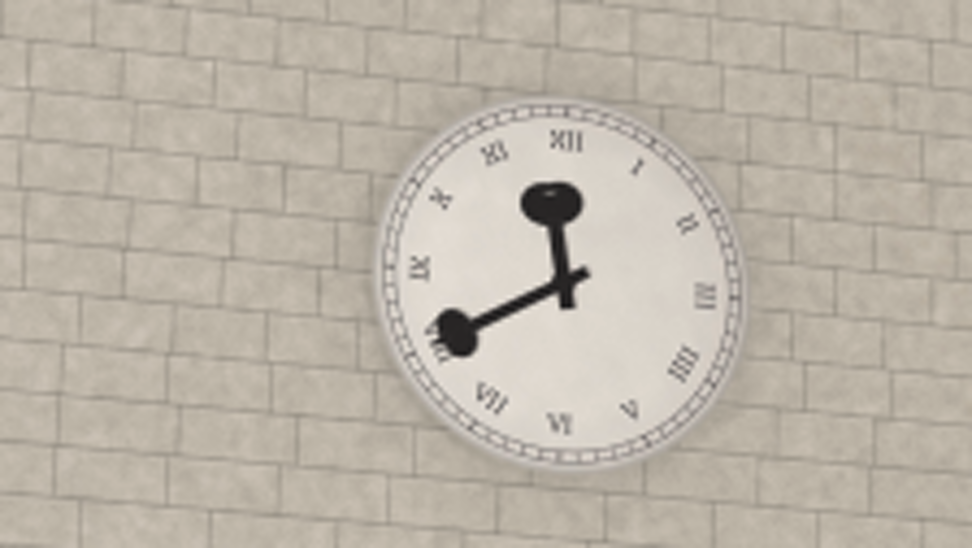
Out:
11 h 40 min
